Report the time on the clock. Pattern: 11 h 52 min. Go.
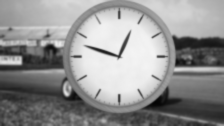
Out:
12 h 48 min
